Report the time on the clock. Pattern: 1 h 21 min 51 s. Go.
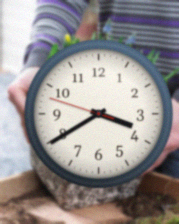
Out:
3 h 39 min 48 s
